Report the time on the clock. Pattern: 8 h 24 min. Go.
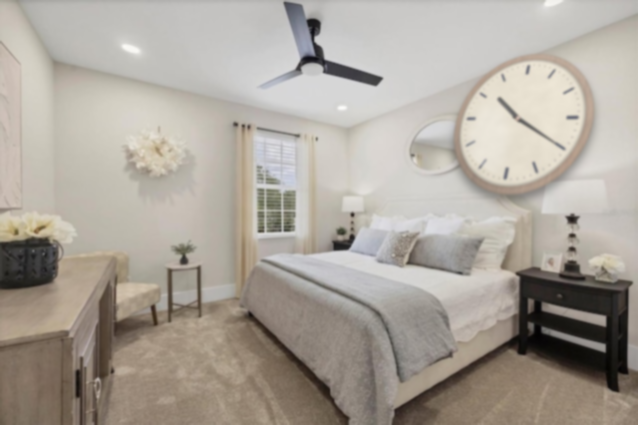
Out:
10 h 20 min
